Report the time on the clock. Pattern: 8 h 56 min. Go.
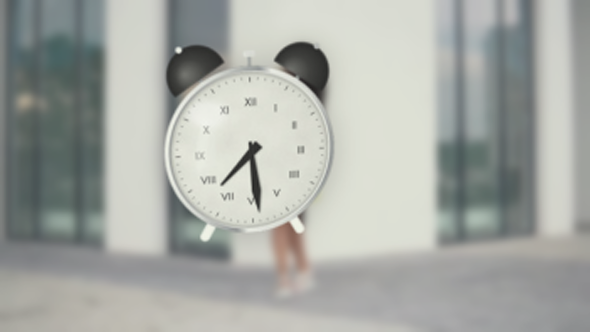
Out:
7 h 29 min
